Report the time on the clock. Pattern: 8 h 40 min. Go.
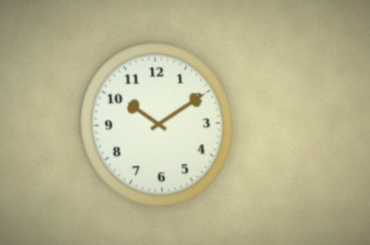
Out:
10 h 10 min
